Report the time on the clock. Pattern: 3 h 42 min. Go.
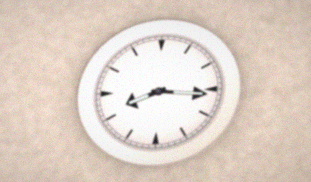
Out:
8 h 16 min
